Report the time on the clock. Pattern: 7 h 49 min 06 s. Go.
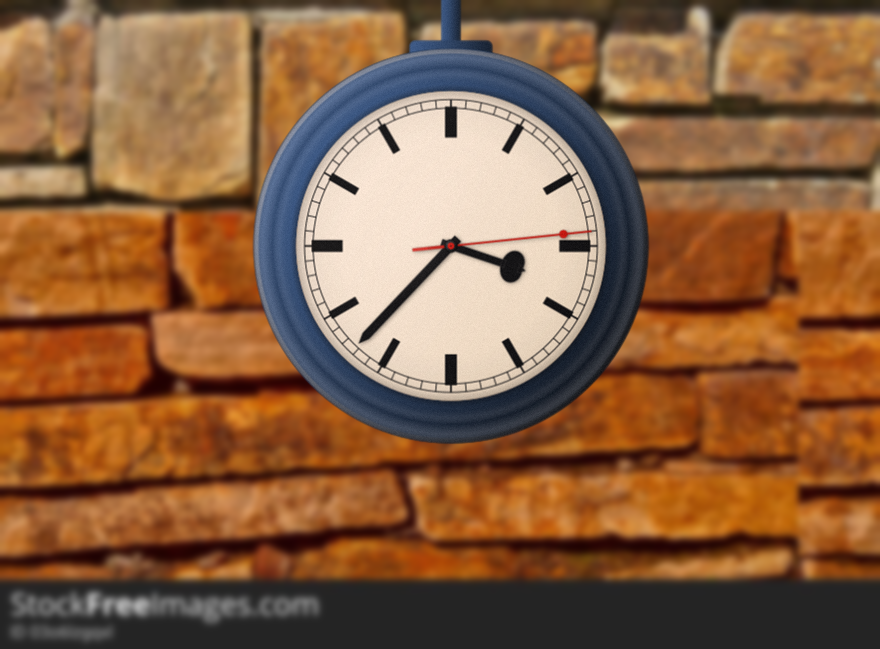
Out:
3 h 37 min 14 s
